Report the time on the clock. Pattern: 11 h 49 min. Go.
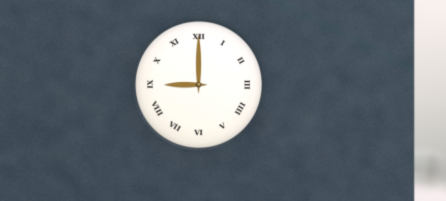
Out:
9 h 00 min
